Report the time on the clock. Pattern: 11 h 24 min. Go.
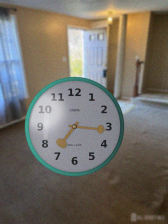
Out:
7 h 16 min
